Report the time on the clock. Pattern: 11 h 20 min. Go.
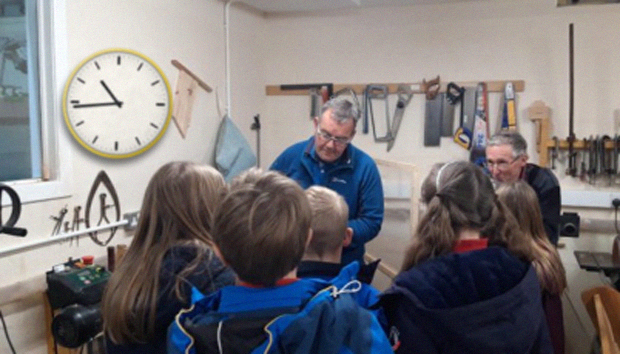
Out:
10 h 44 min
